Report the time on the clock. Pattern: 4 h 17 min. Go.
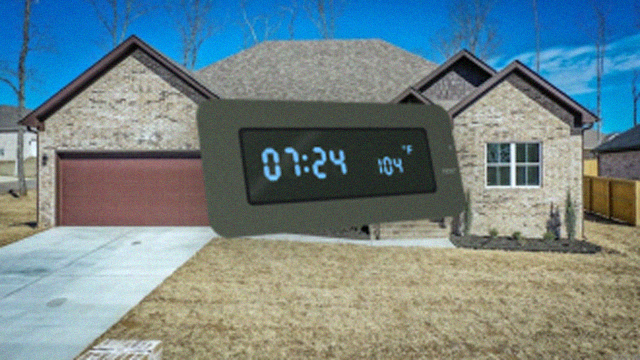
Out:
7 h 24 min
